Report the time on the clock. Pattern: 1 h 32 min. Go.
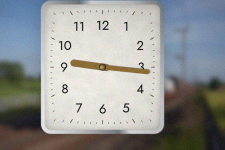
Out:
9 h 16 min
